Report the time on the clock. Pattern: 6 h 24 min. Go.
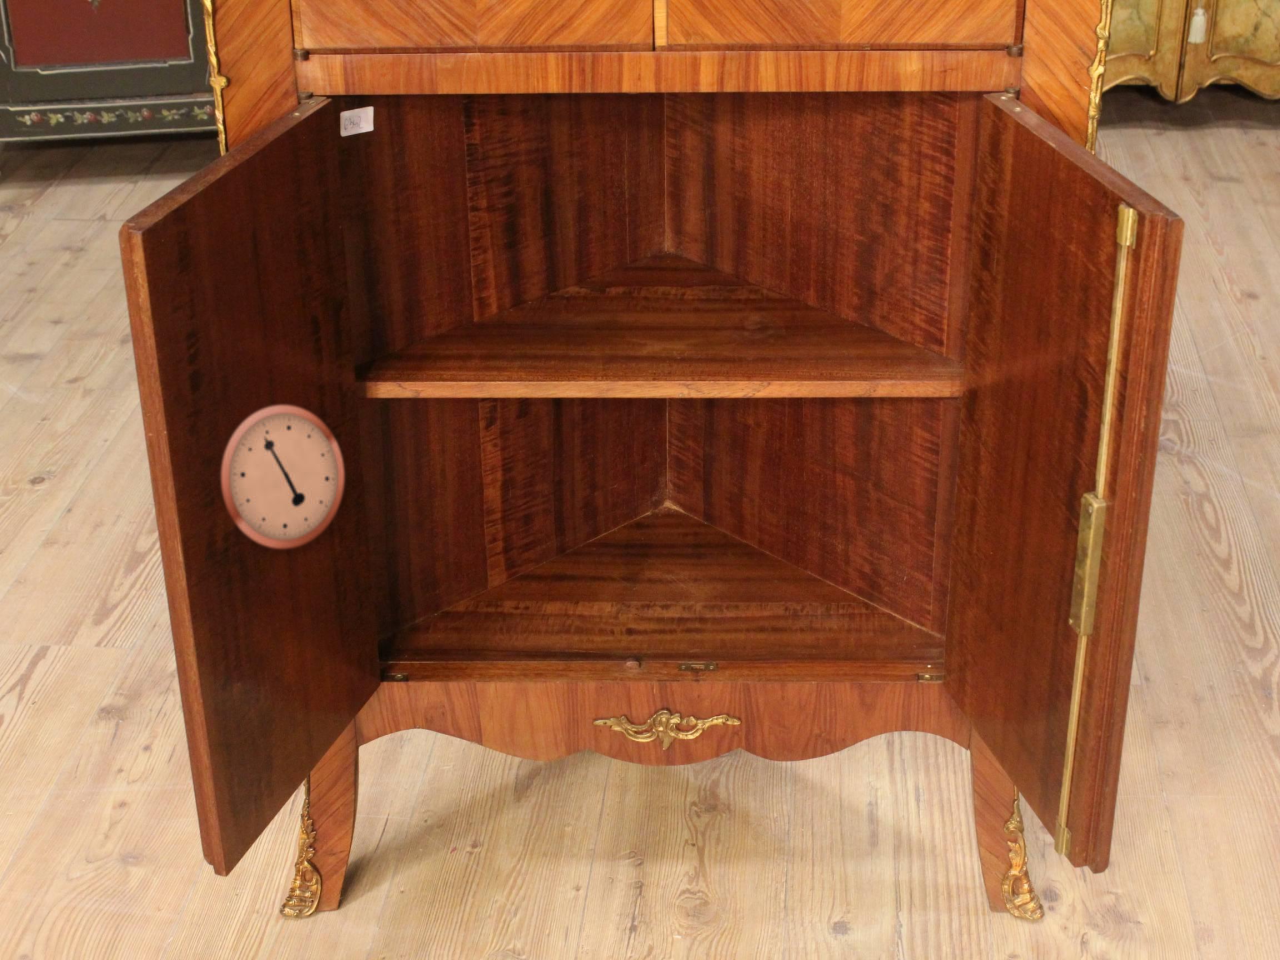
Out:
4 h 54 min
